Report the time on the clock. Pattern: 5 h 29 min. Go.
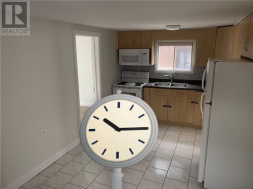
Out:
10 h 15 min
